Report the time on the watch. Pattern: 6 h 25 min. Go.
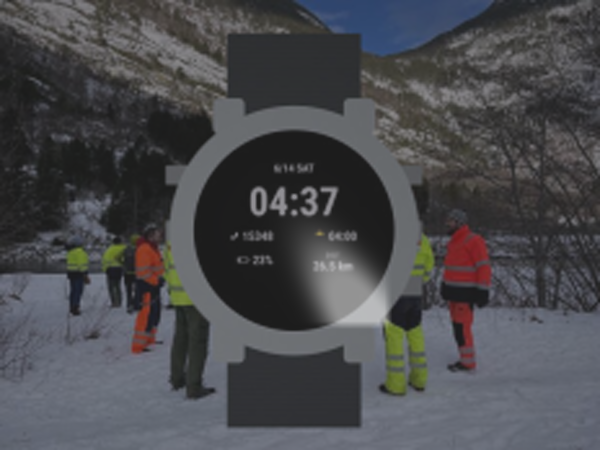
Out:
4 h 37 min
